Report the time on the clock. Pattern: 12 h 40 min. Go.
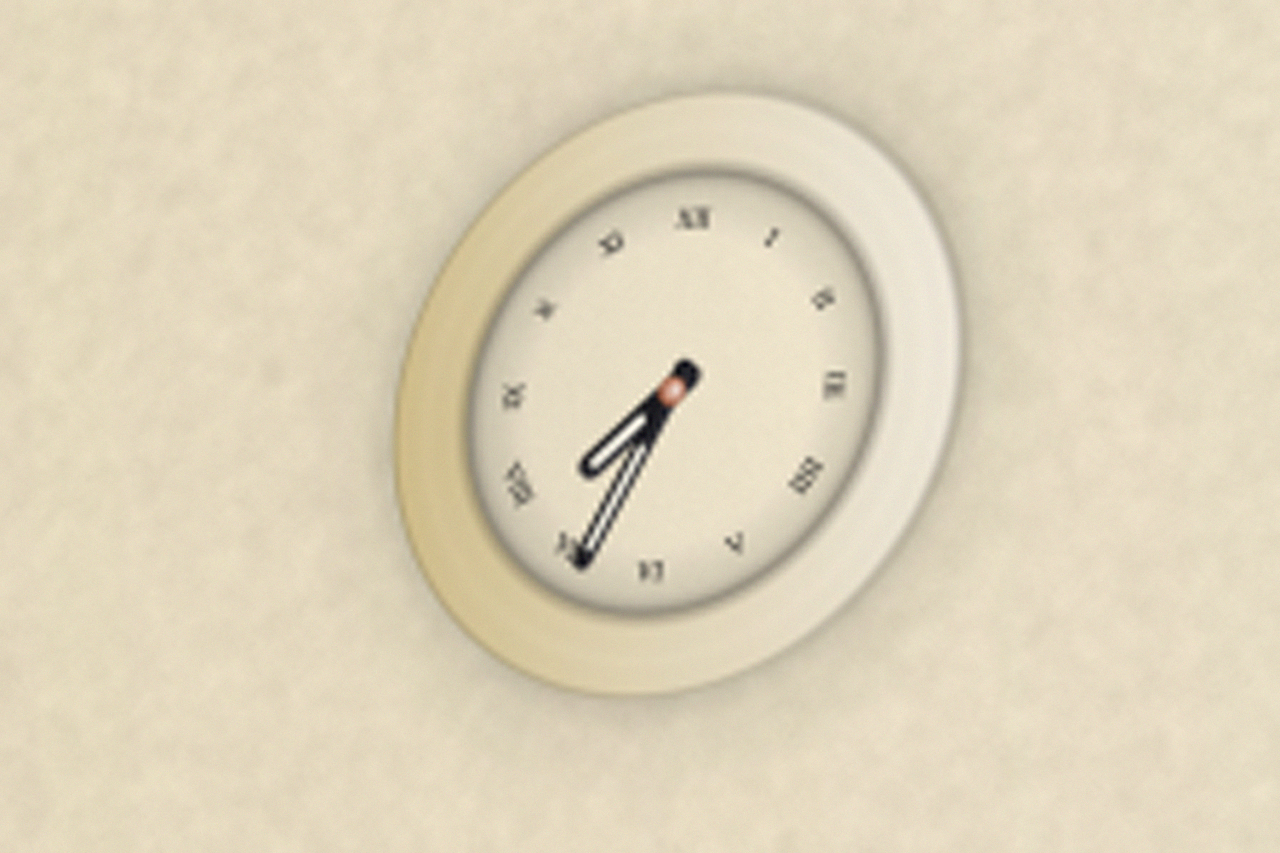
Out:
7 h 34 min
